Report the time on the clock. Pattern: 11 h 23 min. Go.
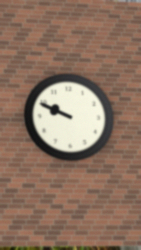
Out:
9 h 49 min
